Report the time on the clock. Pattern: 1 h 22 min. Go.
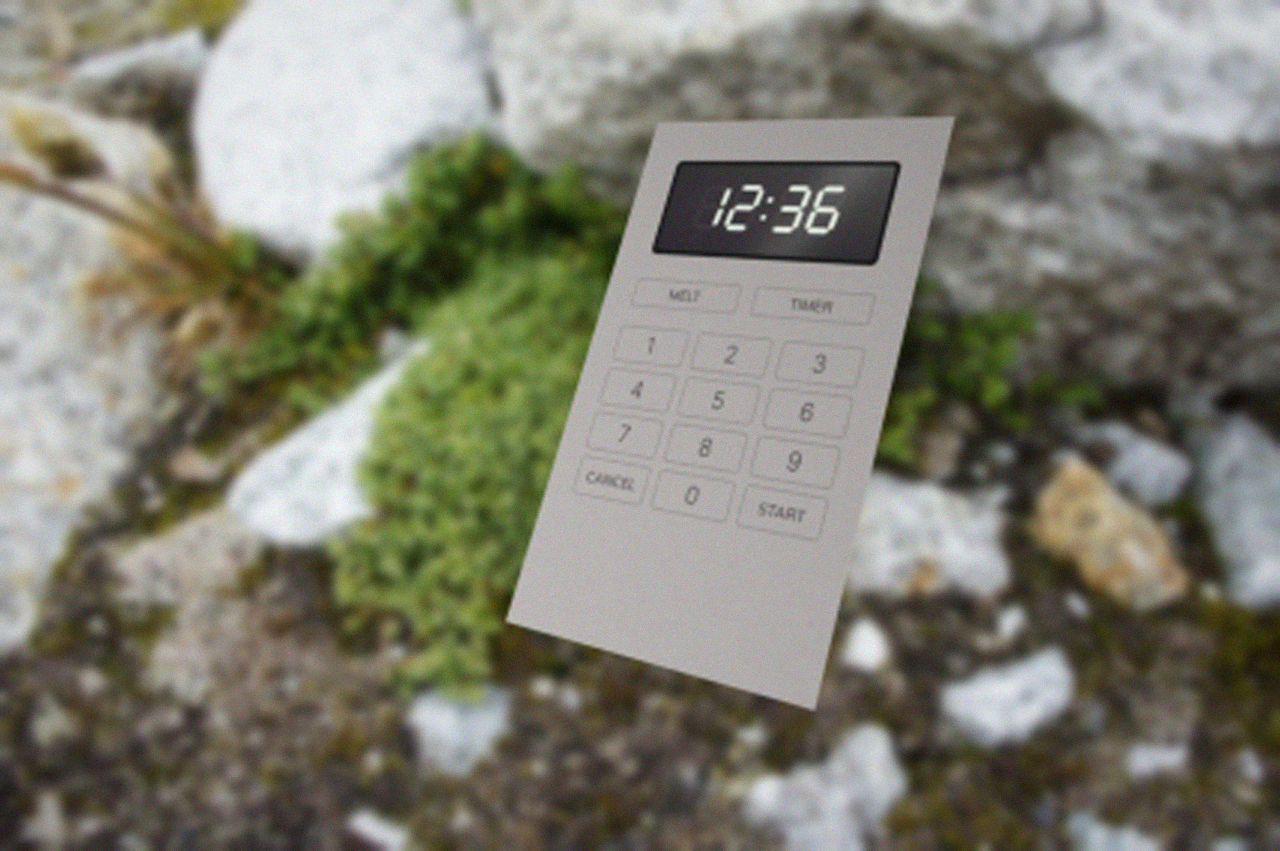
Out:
12 h 36 min
